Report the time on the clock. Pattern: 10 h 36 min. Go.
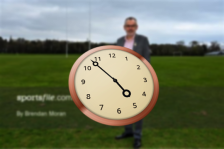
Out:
4 h 53 min
